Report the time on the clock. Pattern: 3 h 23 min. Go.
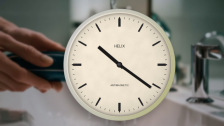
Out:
10 h 21 min
